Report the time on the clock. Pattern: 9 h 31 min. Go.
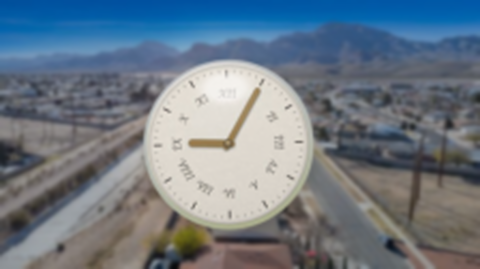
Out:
9 h 05 min
